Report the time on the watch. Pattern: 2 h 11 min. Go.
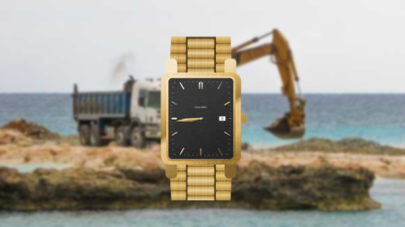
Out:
8 h 44 min
